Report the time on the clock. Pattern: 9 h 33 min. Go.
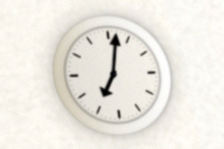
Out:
7 h 02 min
